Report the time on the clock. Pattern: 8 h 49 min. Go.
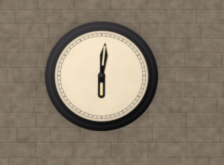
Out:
6 h 01 min
